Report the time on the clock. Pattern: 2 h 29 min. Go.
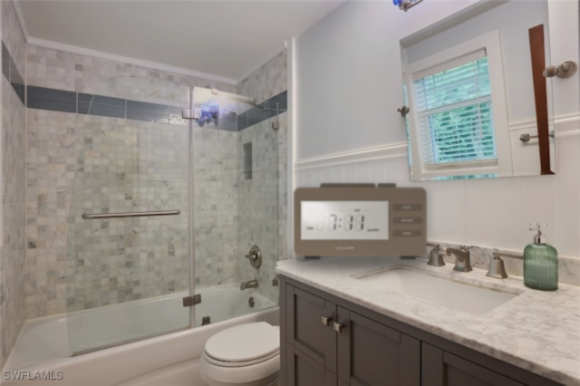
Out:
7 h 11 min
